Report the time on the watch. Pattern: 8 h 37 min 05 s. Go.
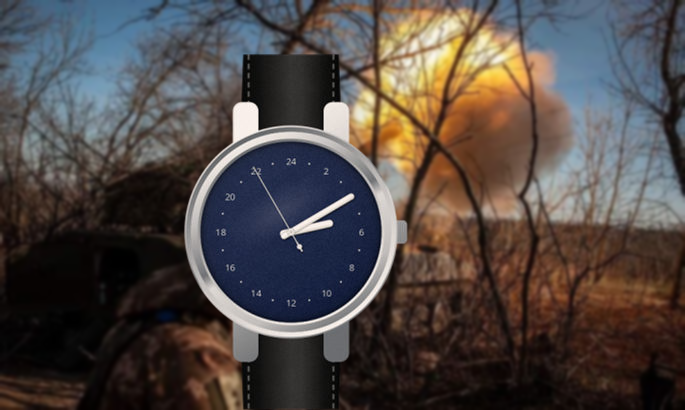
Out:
5 h 09 min 55 s
